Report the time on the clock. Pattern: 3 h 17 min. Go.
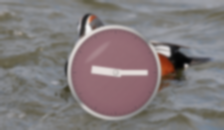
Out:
9 h 15 min
